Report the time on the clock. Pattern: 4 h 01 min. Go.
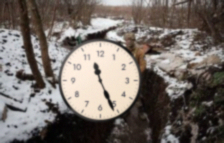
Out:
11 h 26 min
